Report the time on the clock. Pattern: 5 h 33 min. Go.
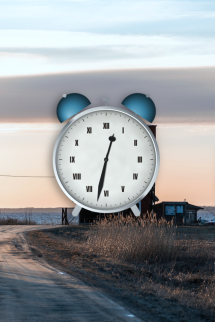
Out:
12 h 32 min
